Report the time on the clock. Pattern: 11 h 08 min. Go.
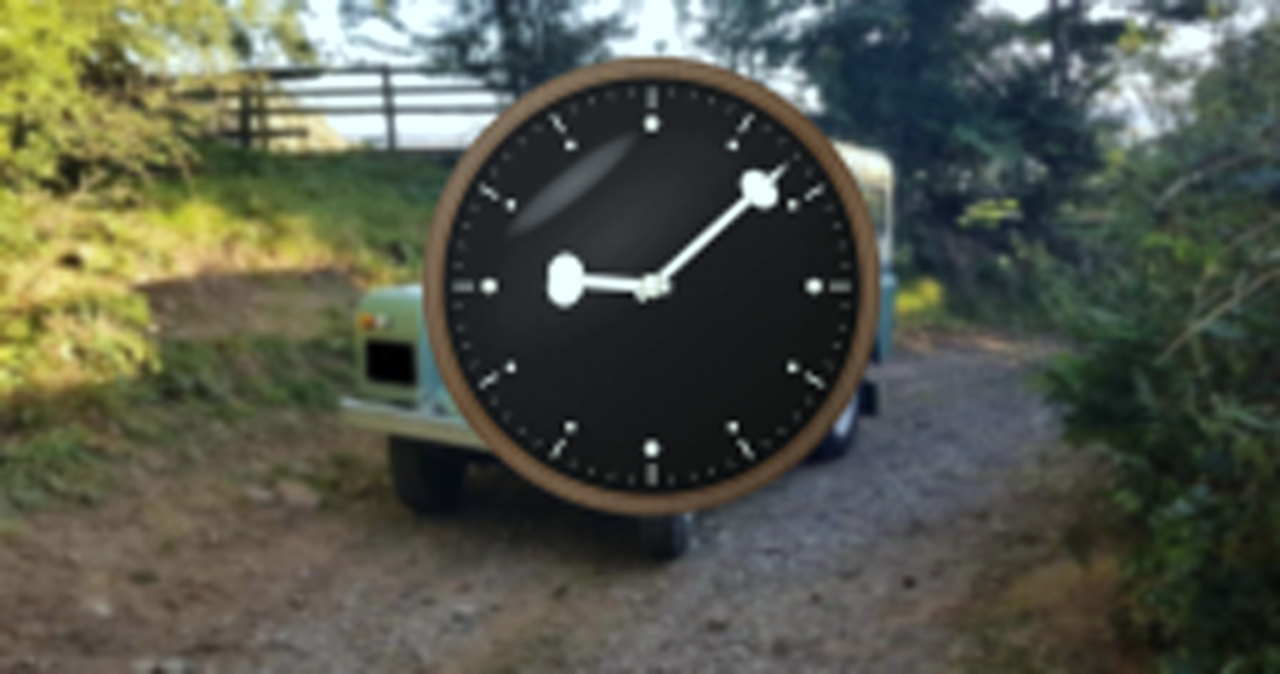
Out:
9 h 08 min
